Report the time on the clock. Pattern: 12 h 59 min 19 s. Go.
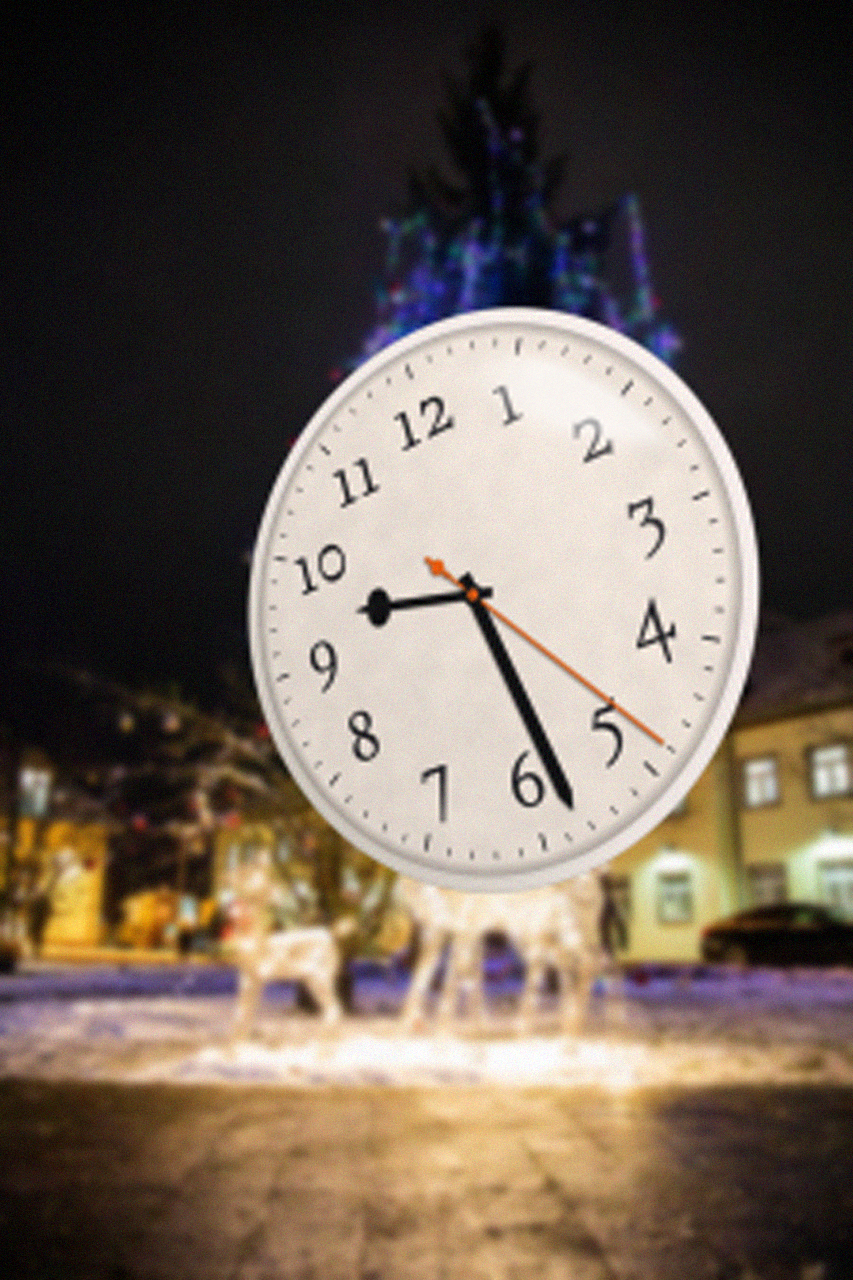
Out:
9 h 28 min 24 s
